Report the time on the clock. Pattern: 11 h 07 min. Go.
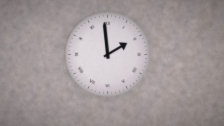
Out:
1 h 59 min
